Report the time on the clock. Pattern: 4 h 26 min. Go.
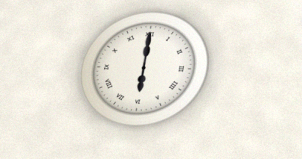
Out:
6 h 00 min
